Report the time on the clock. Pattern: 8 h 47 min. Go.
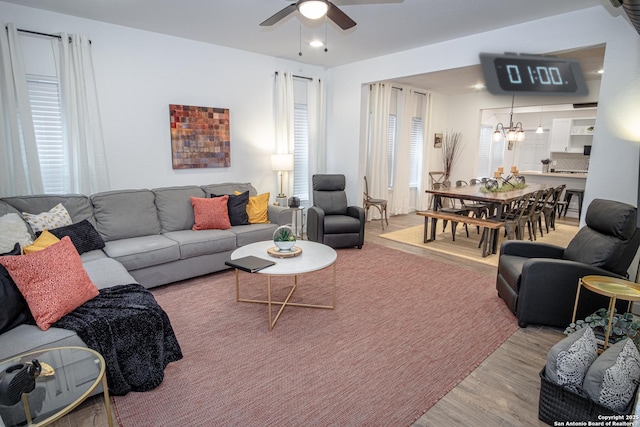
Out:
1 h 00 min
